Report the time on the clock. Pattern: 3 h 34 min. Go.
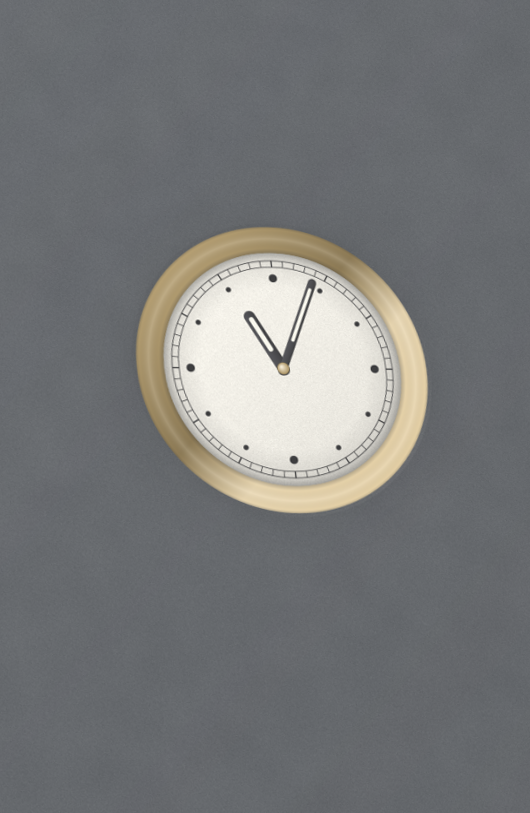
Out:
11 h 04 min
